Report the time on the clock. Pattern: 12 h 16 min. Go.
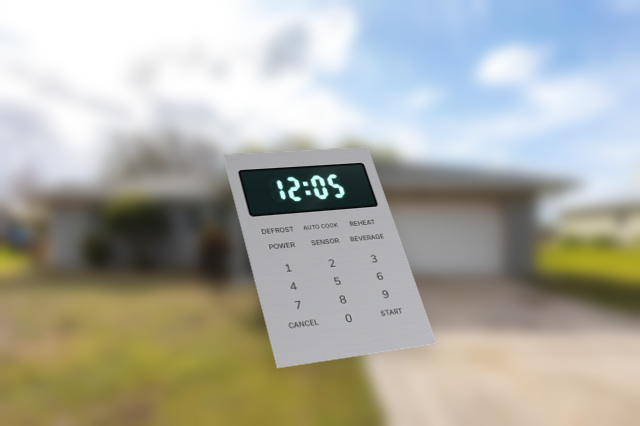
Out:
12 h 05 min
